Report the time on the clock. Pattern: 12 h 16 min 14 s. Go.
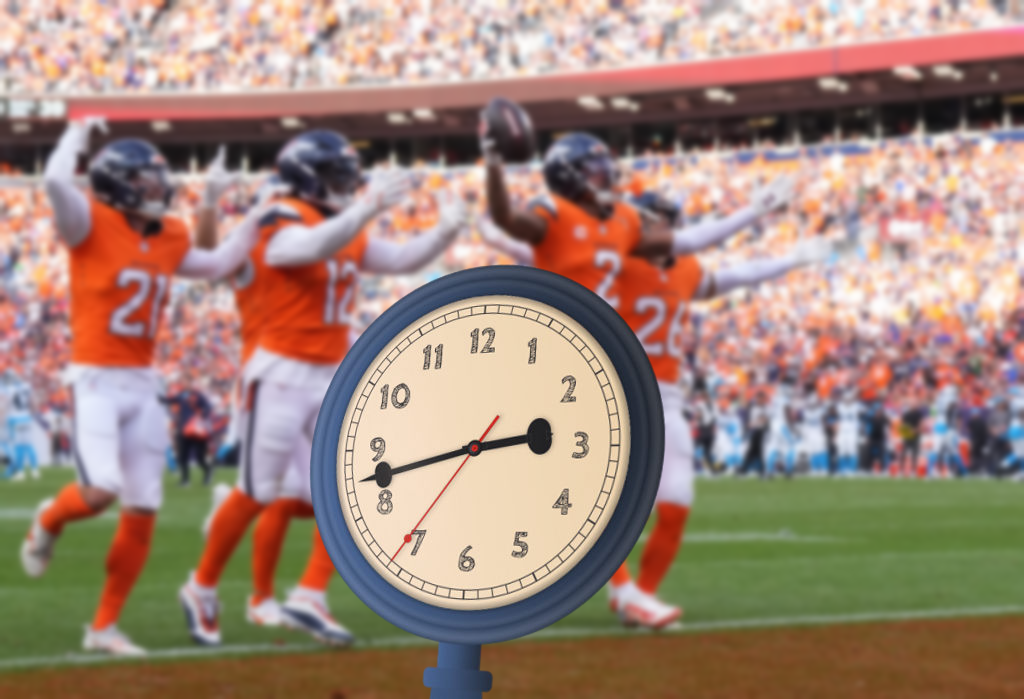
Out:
2 h 42 min 36 s
